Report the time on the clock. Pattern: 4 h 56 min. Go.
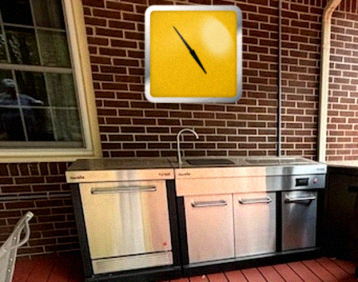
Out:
4 h 54 min
